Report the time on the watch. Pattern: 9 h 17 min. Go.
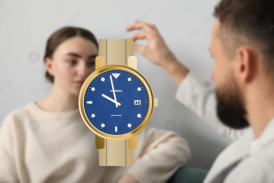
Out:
9 h 58 min
